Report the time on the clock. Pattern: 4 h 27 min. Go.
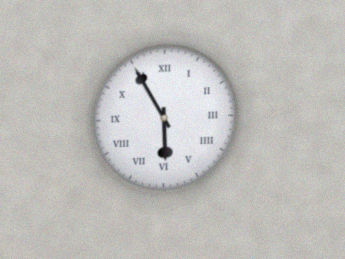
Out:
5 h 55 min
